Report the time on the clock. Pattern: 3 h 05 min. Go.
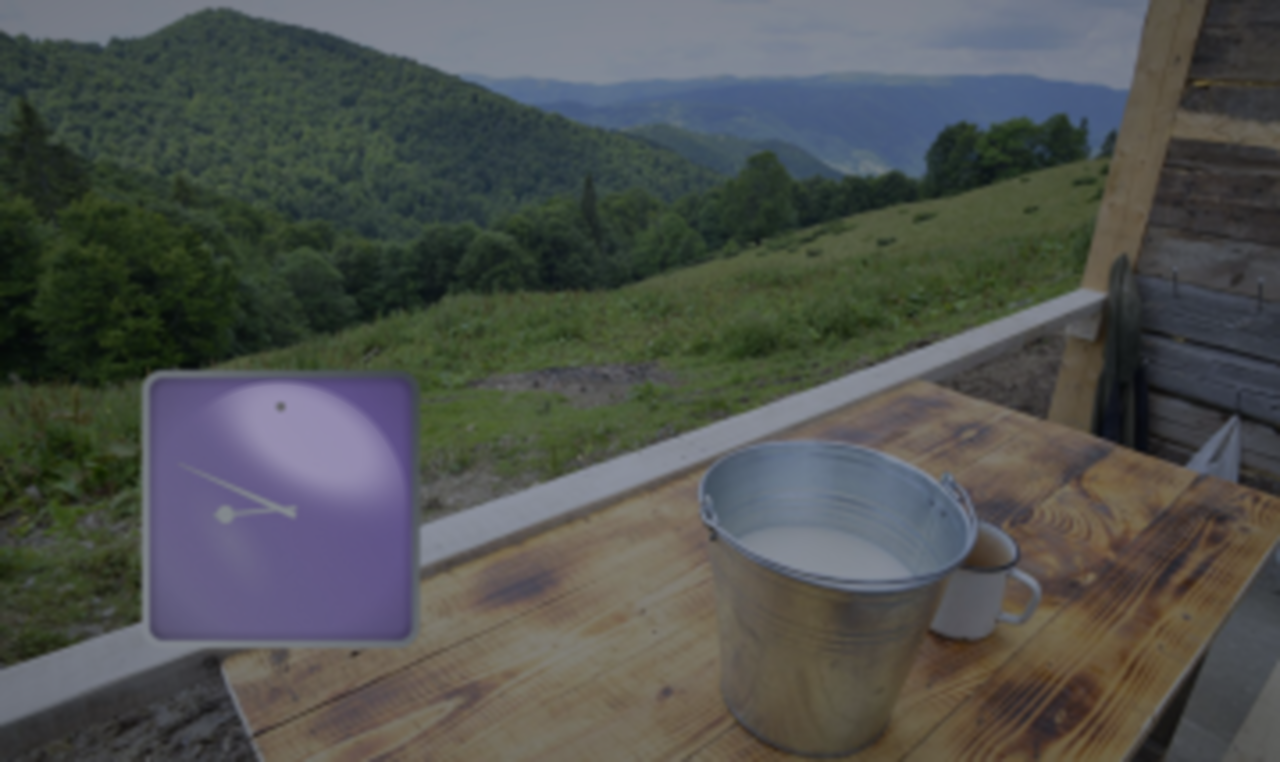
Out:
8 h 49 min
